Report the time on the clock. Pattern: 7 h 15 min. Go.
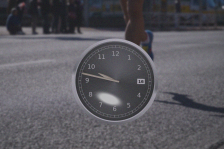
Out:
9 h 47 min
